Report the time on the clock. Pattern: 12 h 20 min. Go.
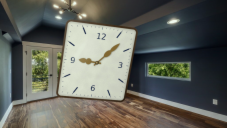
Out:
9 h 07 min
